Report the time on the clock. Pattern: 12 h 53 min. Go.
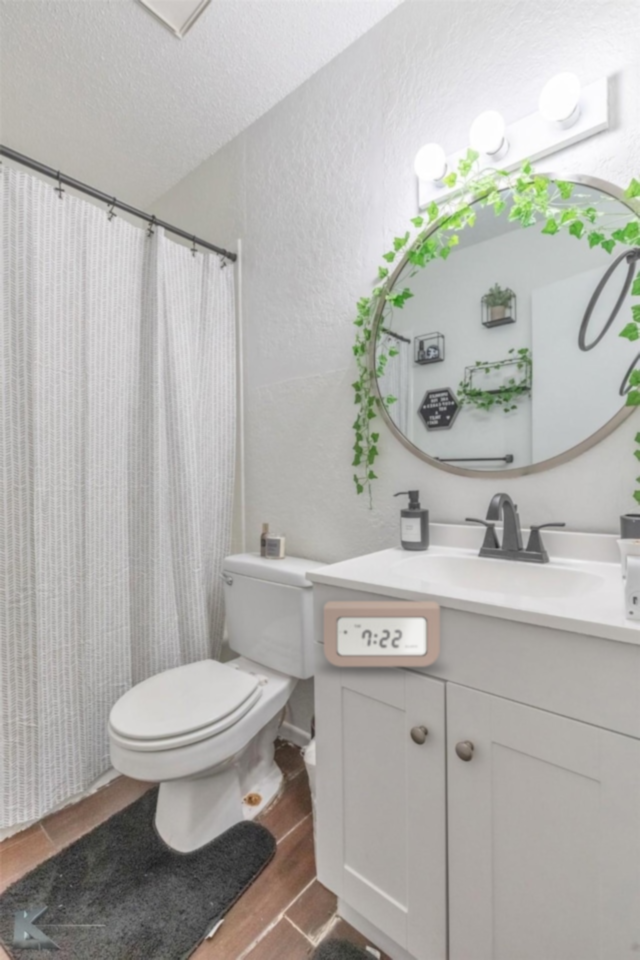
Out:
7 h 22 min
